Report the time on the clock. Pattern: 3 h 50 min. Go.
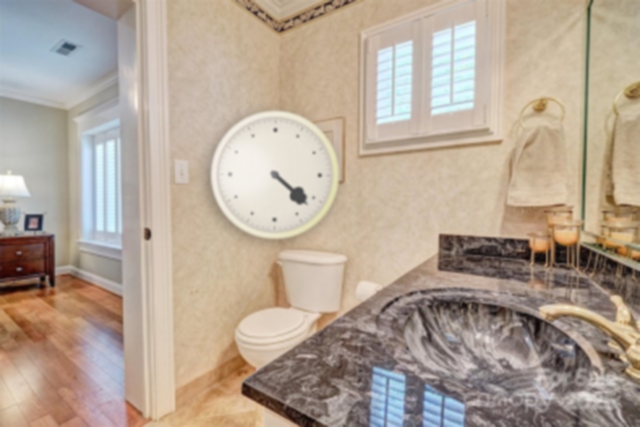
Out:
4 h 22 min
